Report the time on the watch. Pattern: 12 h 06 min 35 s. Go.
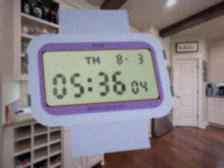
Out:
5 h 36 min 04 s
